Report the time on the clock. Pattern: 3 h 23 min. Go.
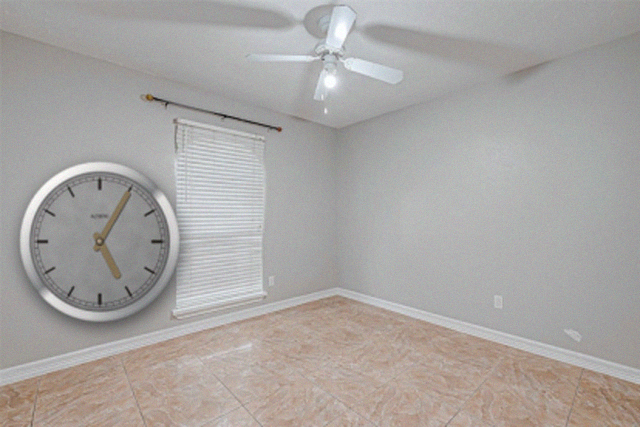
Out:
5 h 05 min
